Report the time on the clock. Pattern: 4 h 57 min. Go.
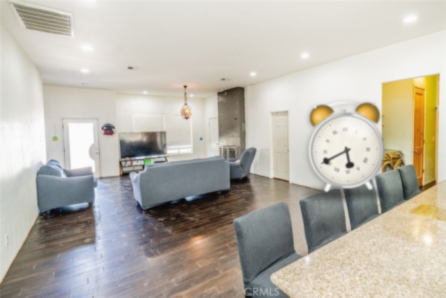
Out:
5 h 41 min
